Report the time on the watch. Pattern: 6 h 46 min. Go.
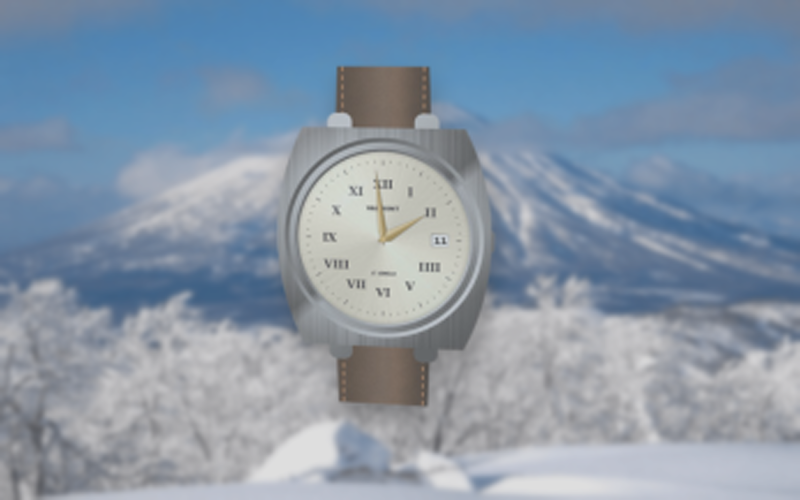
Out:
1 h 59 min
